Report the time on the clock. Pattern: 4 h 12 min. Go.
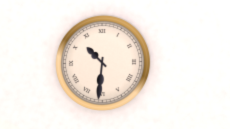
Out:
10 h 31 min
